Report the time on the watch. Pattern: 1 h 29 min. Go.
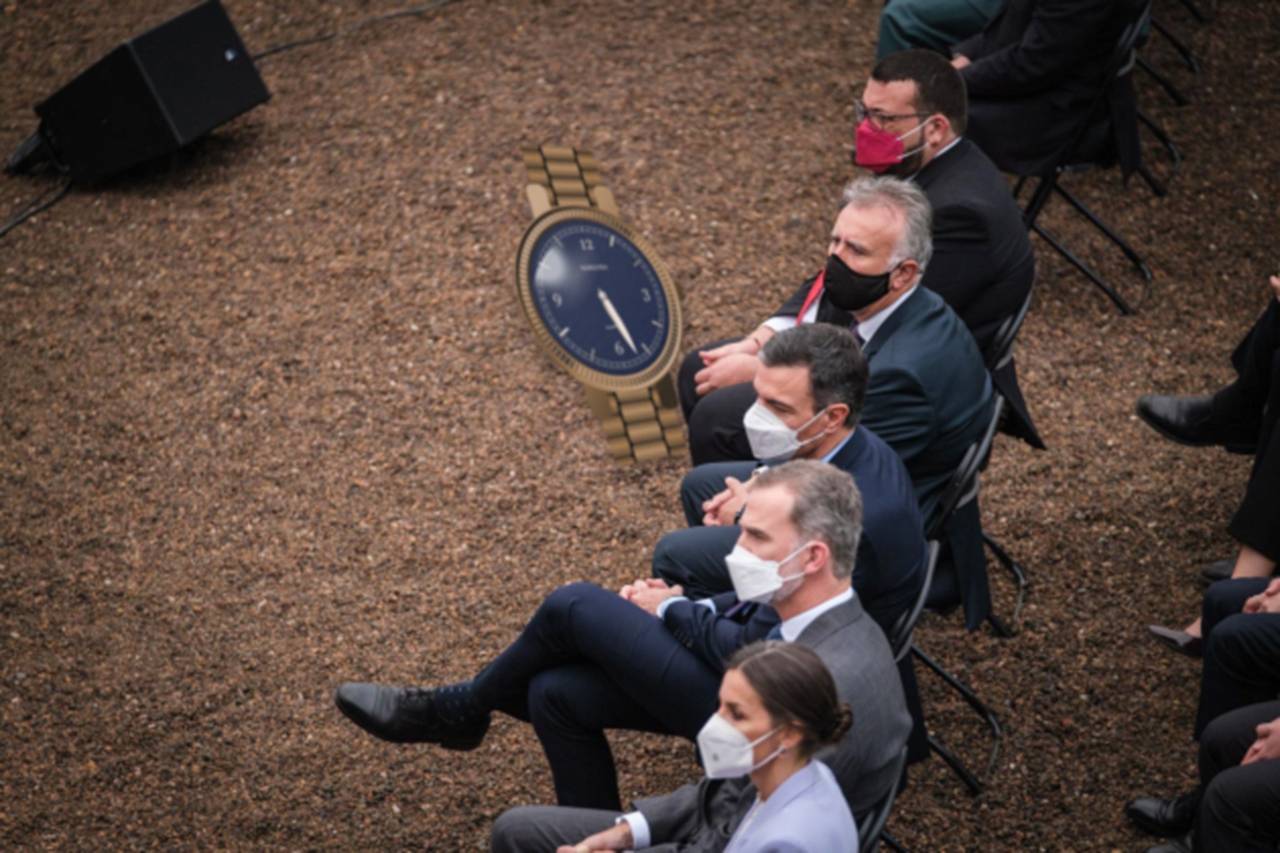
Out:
5 h 27 min
